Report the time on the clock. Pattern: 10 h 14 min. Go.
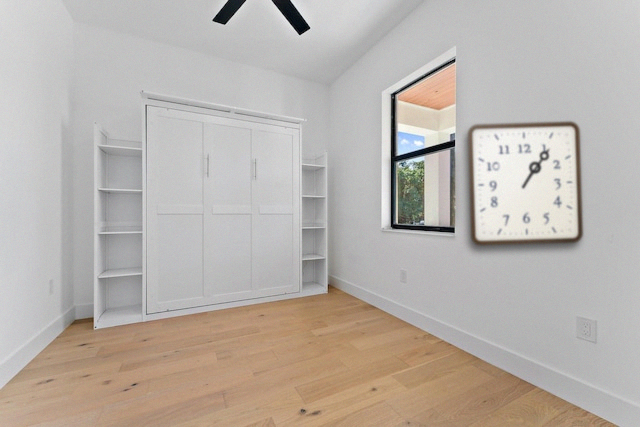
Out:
1 h 06 min
